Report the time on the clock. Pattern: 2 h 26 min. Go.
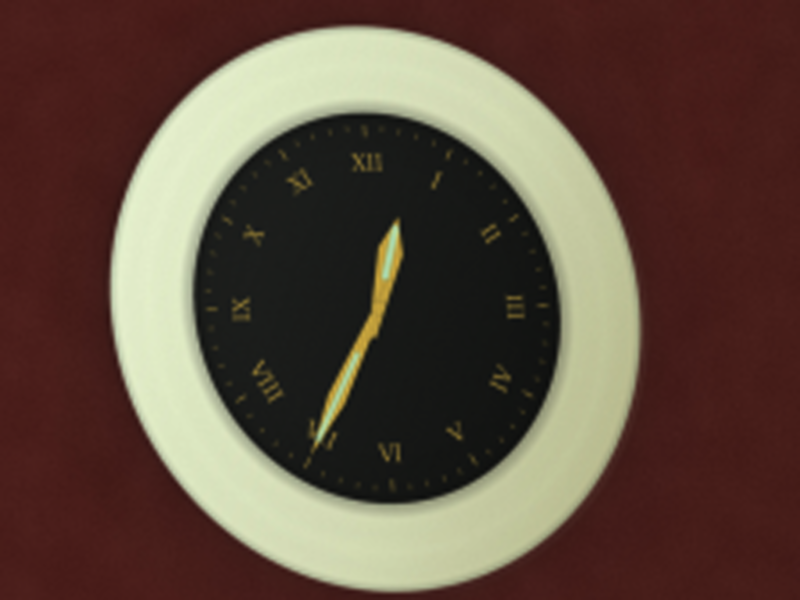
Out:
12 h 35 min
